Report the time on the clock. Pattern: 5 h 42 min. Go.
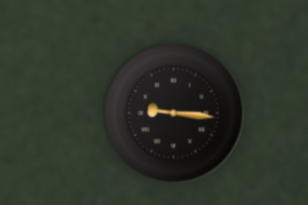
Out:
9 h 16 min
